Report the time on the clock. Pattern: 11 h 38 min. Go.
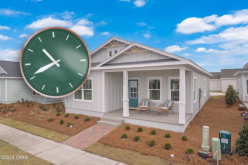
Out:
10 h 41 min
